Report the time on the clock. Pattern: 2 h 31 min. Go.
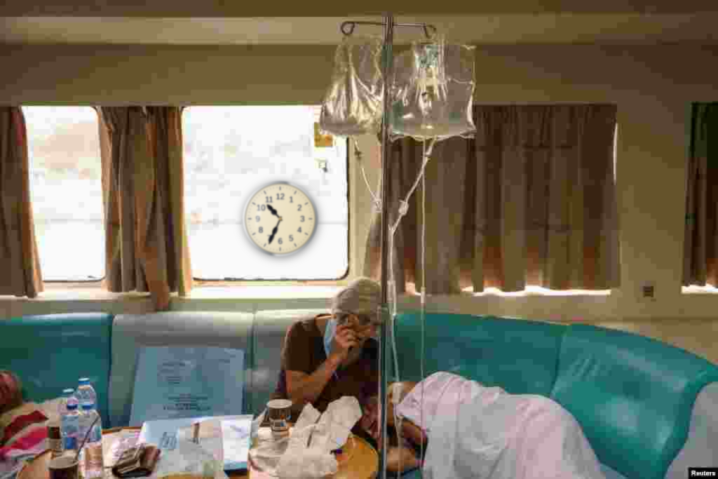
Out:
10 h 34 min
